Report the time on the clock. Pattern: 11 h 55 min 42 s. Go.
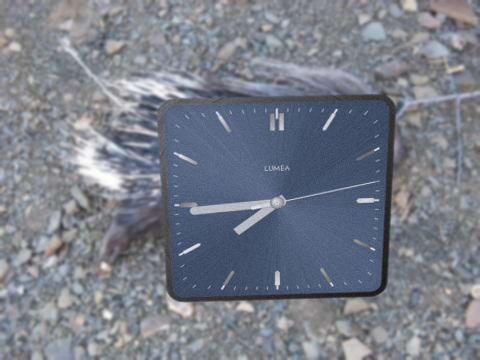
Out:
7 h 44 min 13 s
